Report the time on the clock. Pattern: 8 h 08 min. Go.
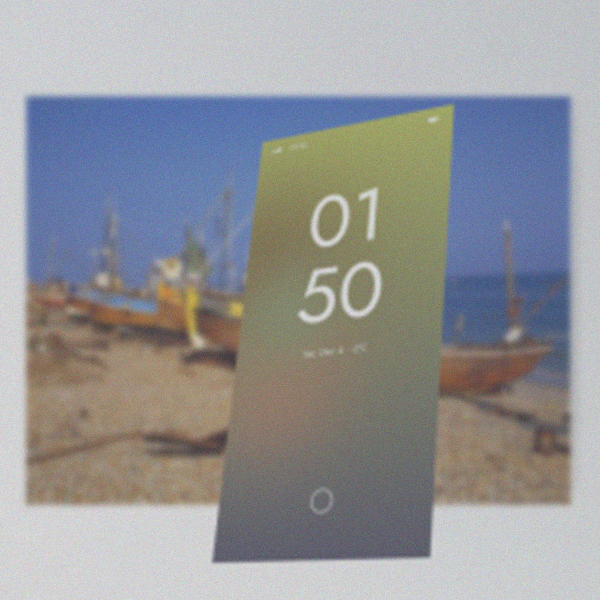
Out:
1 h 50 min
